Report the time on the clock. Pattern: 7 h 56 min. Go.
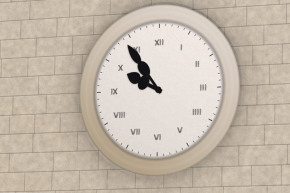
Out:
9 h 54 min
